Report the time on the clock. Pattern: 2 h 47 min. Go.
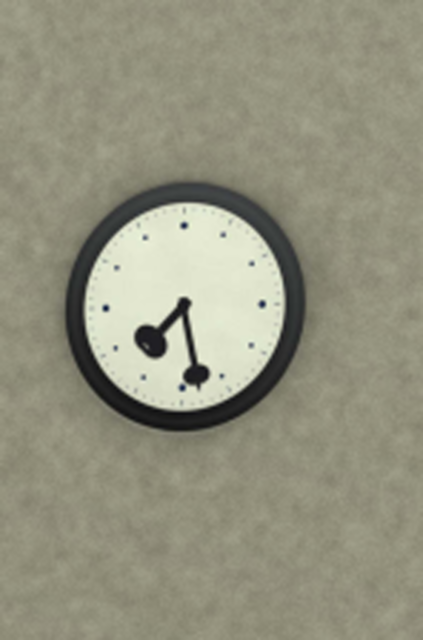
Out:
7 h 28 min
